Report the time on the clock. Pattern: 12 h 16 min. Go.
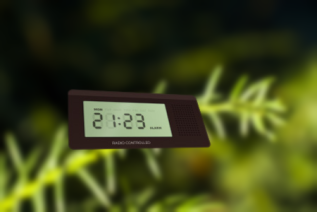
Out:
21 h 23 min
